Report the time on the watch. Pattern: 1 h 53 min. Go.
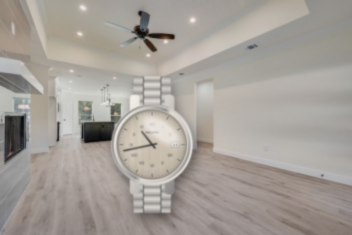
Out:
10 h 43 min
